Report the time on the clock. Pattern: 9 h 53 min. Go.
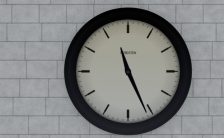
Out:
11 h 26 min
